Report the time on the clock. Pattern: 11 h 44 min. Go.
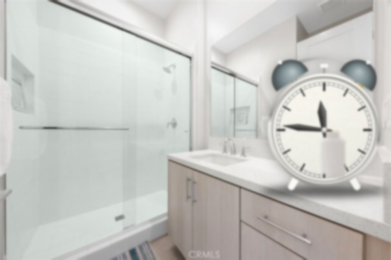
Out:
11 h 46 min
